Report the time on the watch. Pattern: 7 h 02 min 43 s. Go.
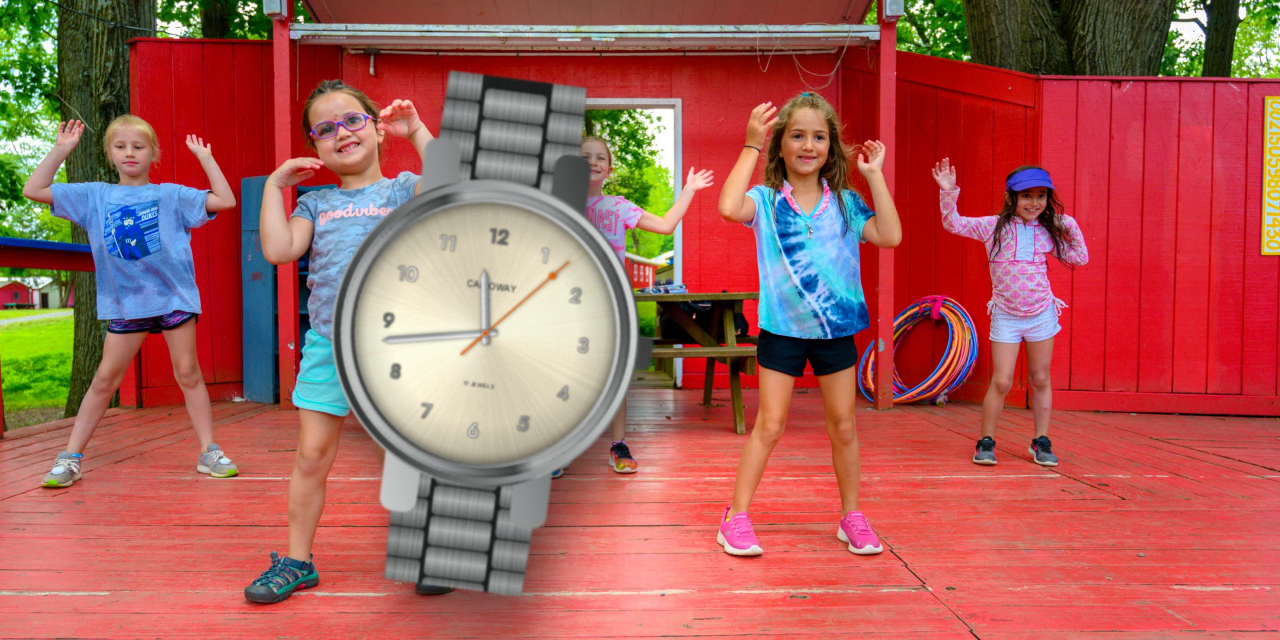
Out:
11 h 43 min 07 s
